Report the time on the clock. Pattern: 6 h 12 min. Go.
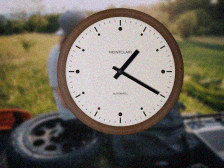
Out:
1 h 20 min
